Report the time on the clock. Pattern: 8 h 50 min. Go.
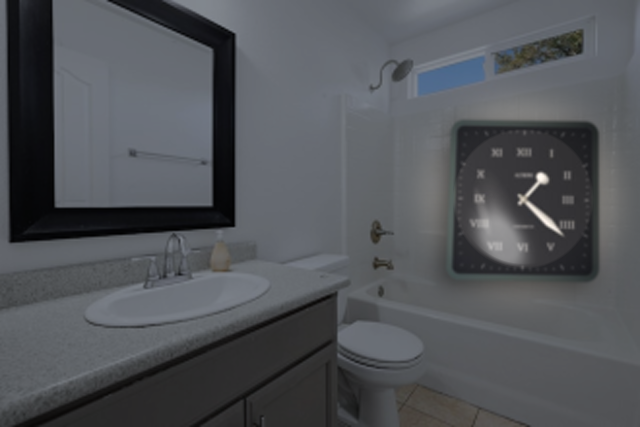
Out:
1 h 22 min
